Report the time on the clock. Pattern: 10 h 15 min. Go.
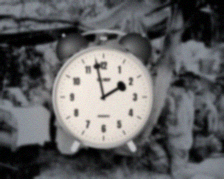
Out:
1 h 58 min
